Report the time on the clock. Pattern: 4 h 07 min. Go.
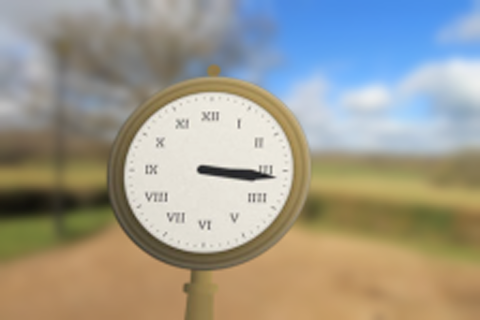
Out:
3 h 16 min
